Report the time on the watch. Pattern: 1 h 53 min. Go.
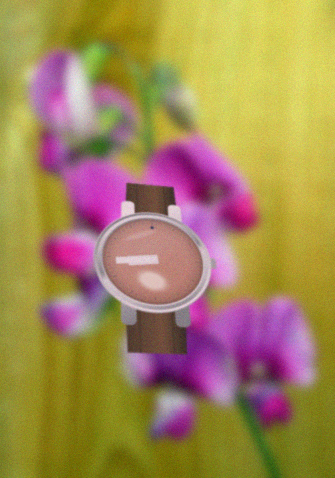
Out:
8 h 44 min
